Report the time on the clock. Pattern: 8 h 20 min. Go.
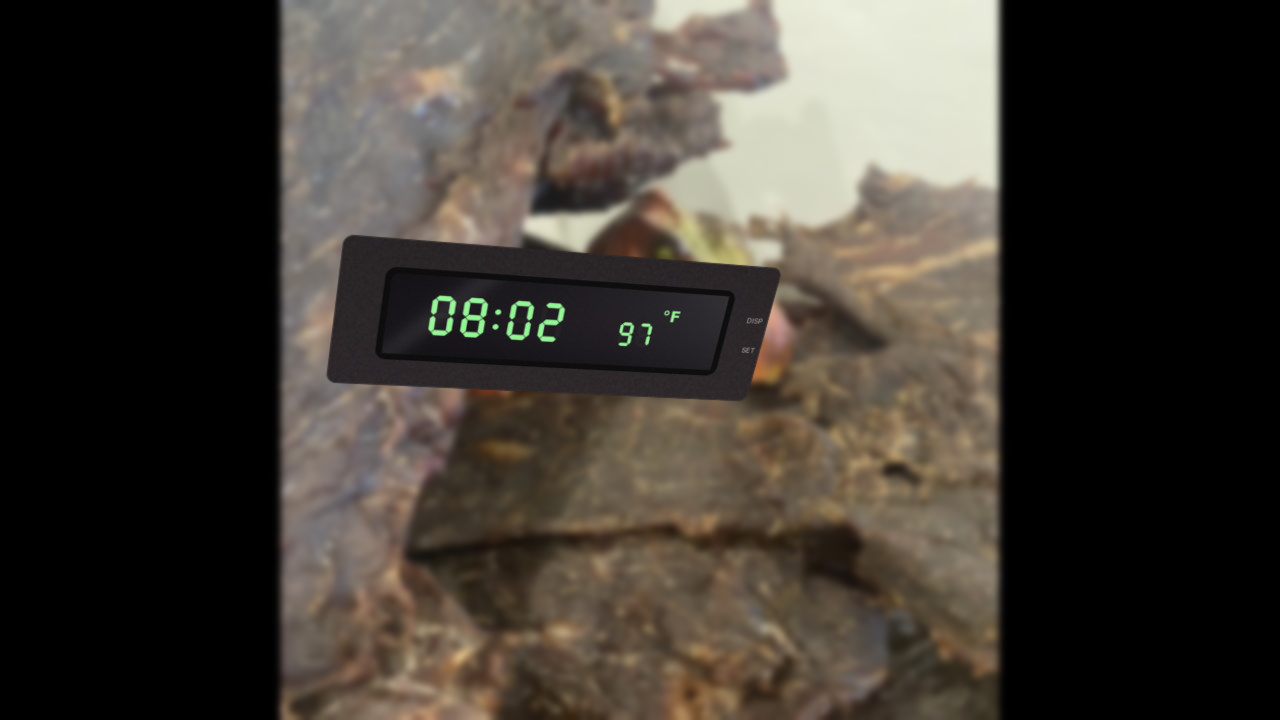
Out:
8 h 02 min
